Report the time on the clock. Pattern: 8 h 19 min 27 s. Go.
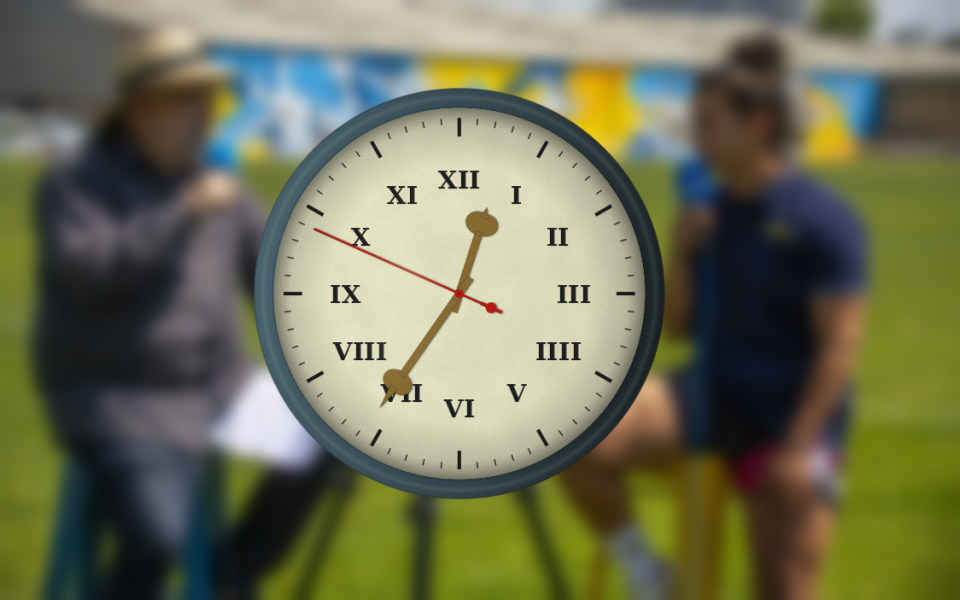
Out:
12 h 35 min 49 s
